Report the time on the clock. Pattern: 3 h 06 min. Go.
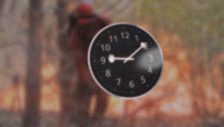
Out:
9 h 09 min
